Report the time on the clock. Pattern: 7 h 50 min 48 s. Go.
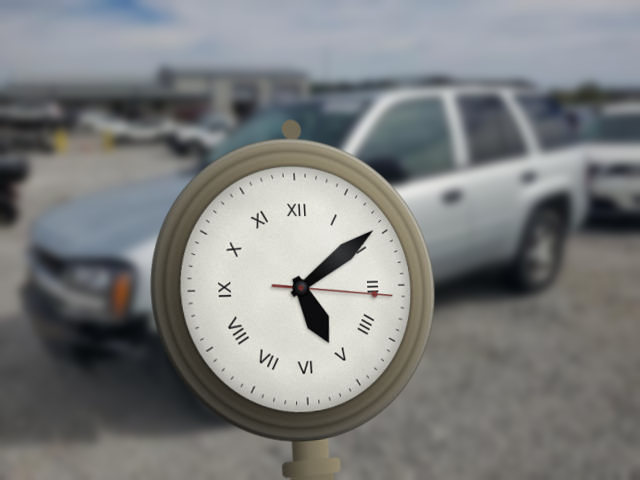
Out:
5 h 09 min 16 s
